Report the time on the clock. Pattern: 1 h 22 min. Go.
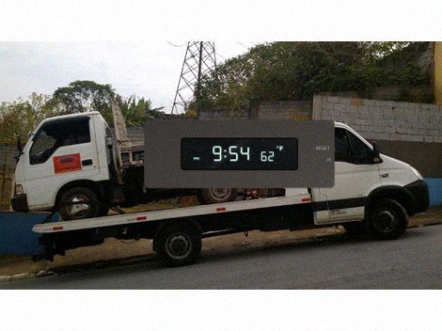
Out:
9 h 54 min
